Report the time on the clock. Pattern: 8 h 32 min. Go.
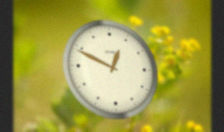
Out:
12 h 49 min
